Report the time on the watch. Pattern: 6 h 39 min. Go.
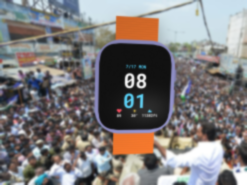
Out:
8 h 01 min
